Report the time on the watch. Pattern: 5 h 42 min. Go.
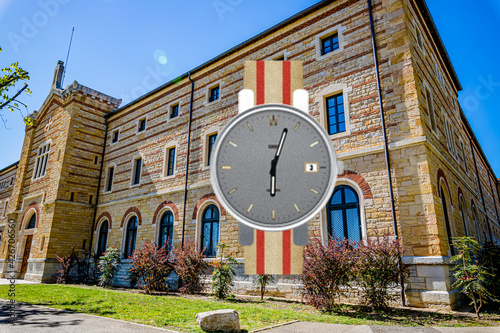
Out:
6 h 03 min
